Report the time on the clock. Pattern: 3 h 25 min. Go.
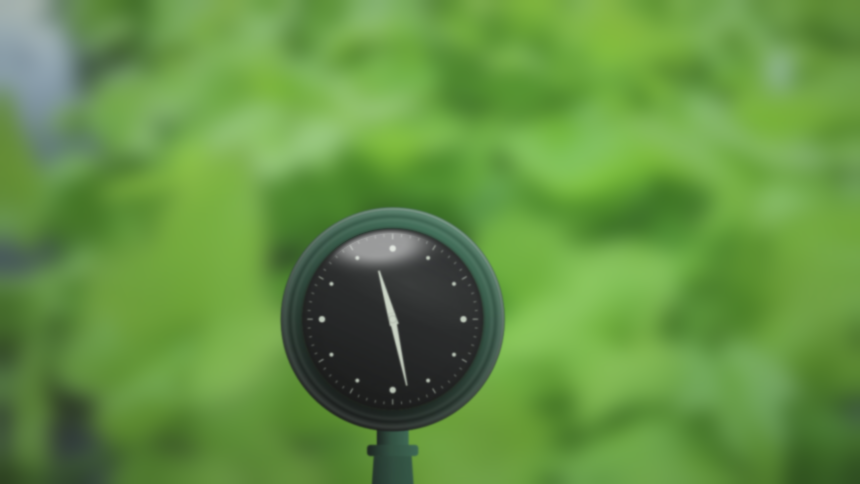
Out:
11 h 28 min
